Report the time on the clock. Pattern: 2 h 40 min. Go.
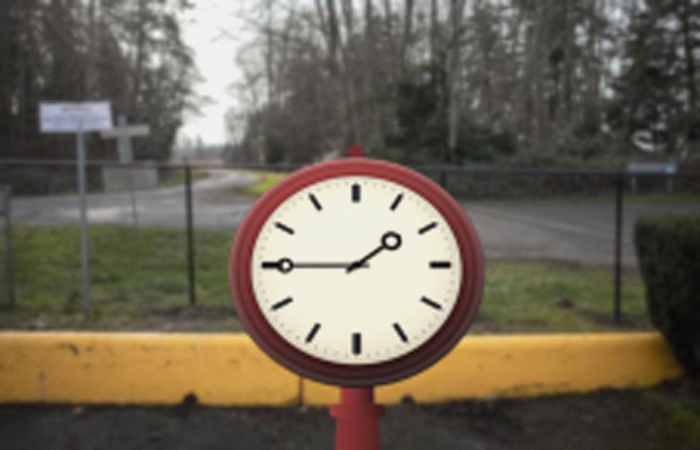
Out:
1 h 45 min
